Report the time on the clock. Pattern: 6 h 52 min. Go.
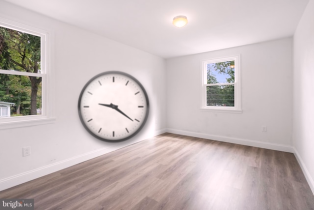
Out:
9 h 21 min
